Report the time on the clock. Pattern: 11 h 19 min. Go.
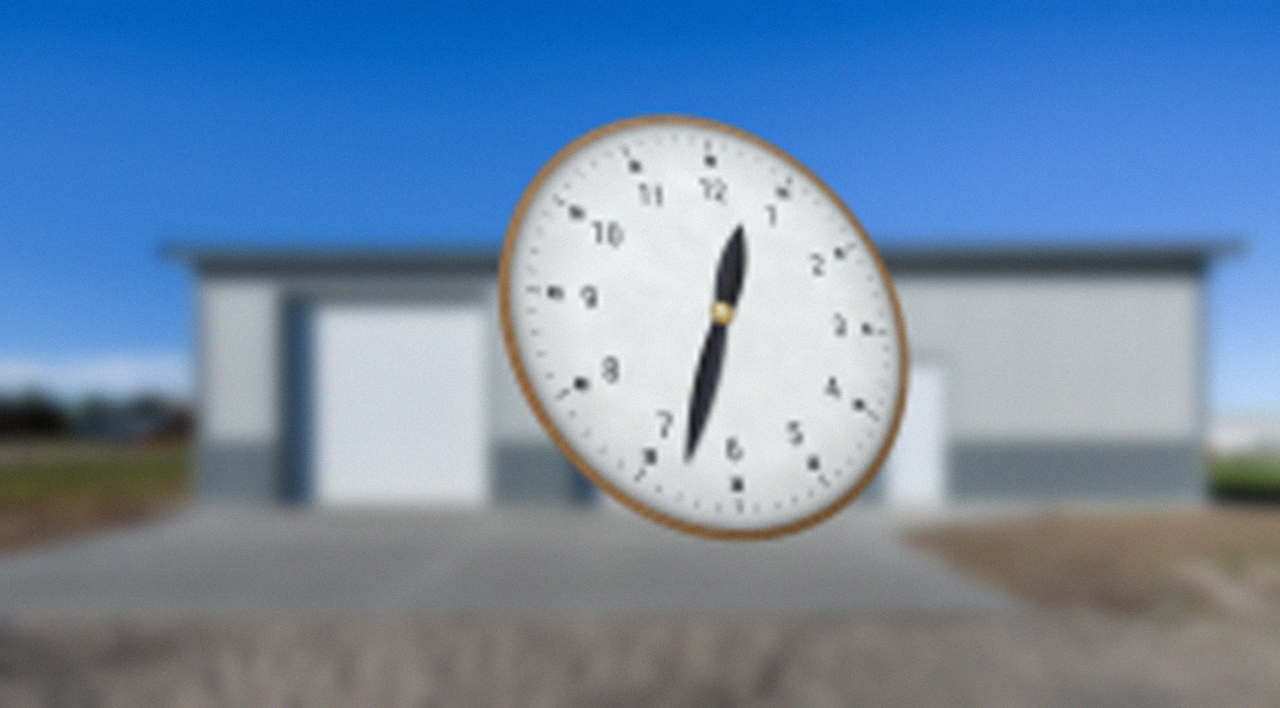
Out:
12 h 33 min
